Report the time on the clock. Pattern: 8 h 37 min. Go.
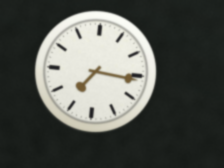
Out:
7 h 16 min
